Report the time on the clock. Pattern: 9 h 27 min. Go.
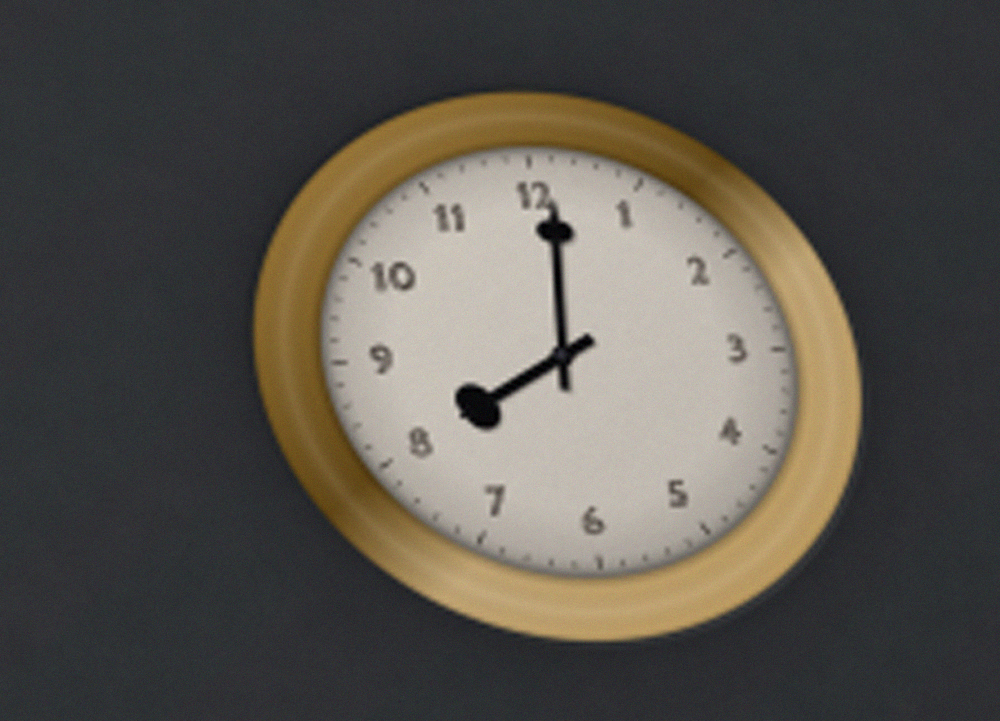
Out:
8 h 01 min
